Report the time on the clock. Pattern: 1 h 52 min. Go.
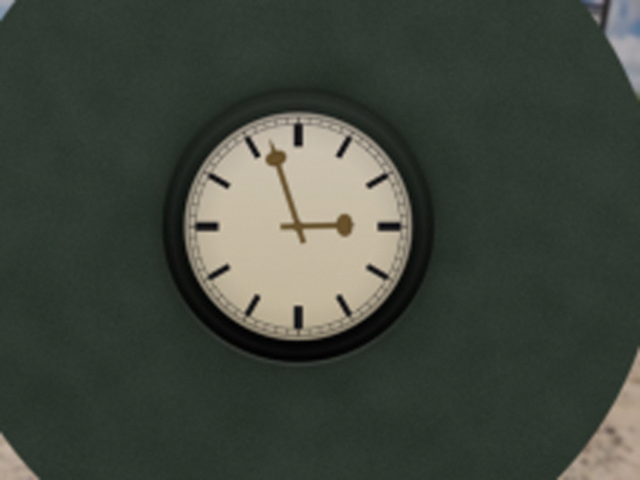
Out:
2 h 57 min
